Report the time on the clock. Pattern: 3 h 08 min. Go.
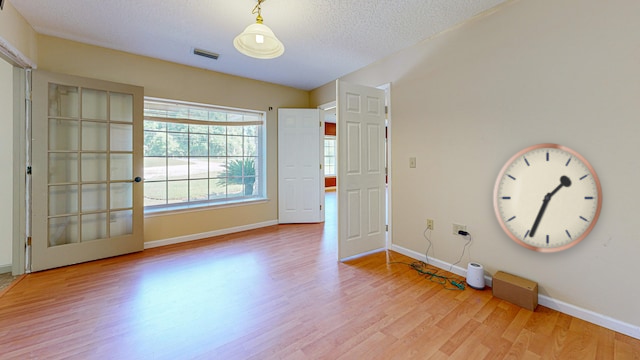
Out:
1 h 34 min
